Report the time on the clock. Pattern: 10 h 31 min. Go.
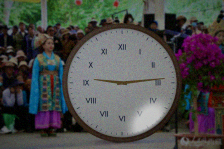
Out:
9 h 14 min
